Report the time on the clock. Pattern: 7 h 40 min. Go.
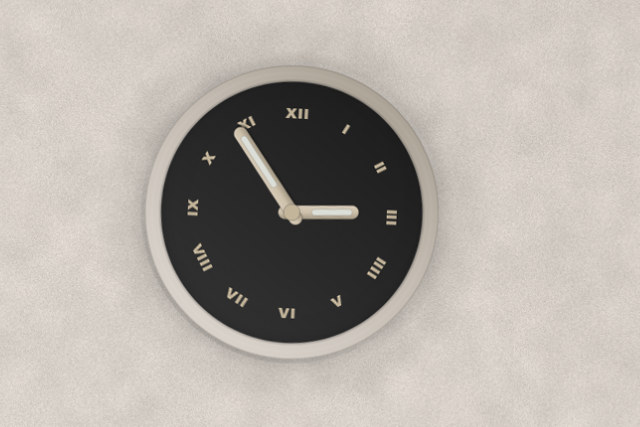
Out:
2 h 54 min
